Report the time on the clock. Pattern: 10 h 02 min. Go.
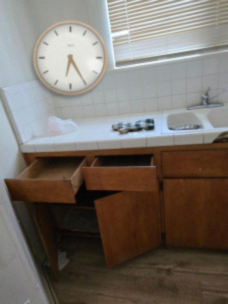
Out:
6 h 25 min
